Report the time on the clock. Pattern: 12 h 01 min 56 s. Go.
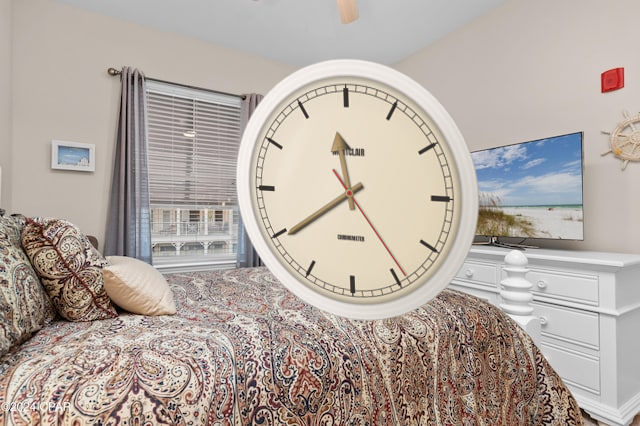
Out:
11 h 39 min 24 s
